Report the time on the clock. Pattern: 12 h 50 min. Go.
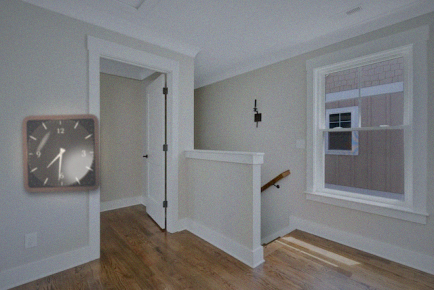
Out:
7 h 31 min
